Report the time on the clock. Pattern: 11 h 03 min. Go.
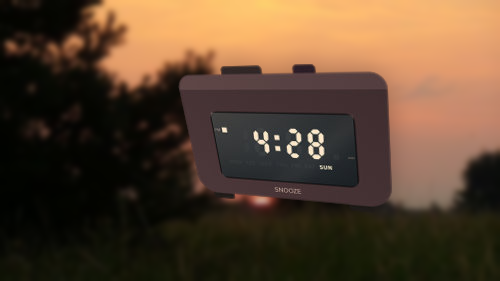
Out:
4 h 28 min
